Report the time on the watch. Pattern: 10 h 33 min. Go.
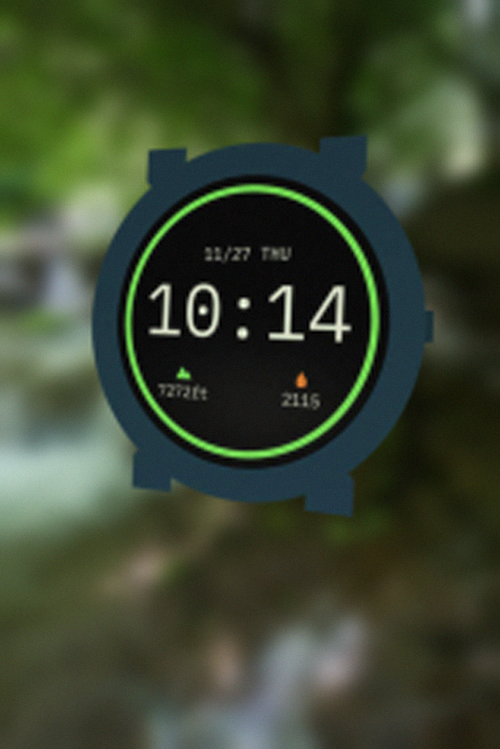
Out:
10 h 14 min
